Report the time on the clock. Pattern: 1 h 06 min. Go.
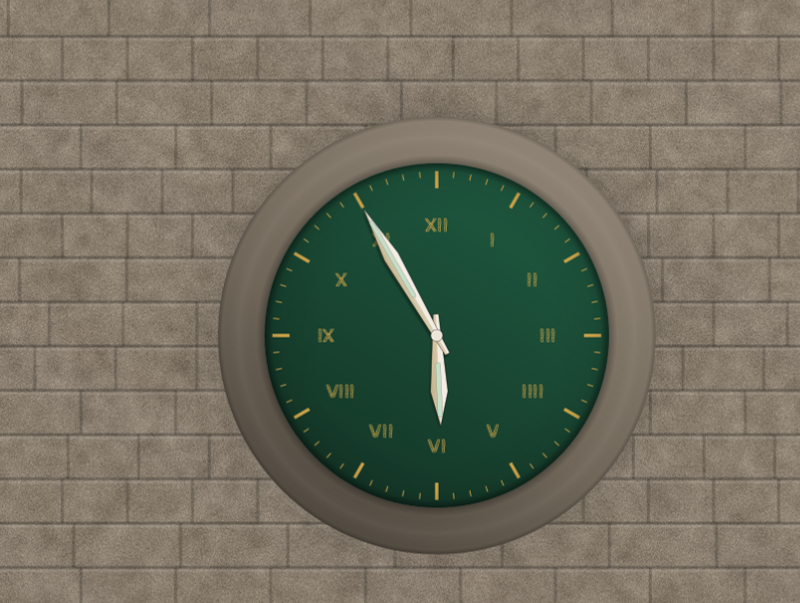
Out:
5 h 55 min
